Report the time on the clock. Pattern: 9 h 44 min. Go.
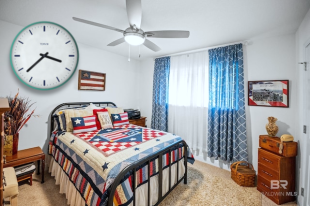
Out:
3 h 38 min
